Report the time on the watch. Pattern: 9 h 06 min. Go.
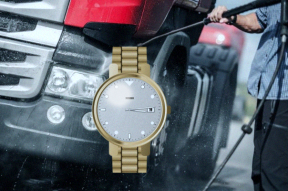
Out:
3 h 14 min
